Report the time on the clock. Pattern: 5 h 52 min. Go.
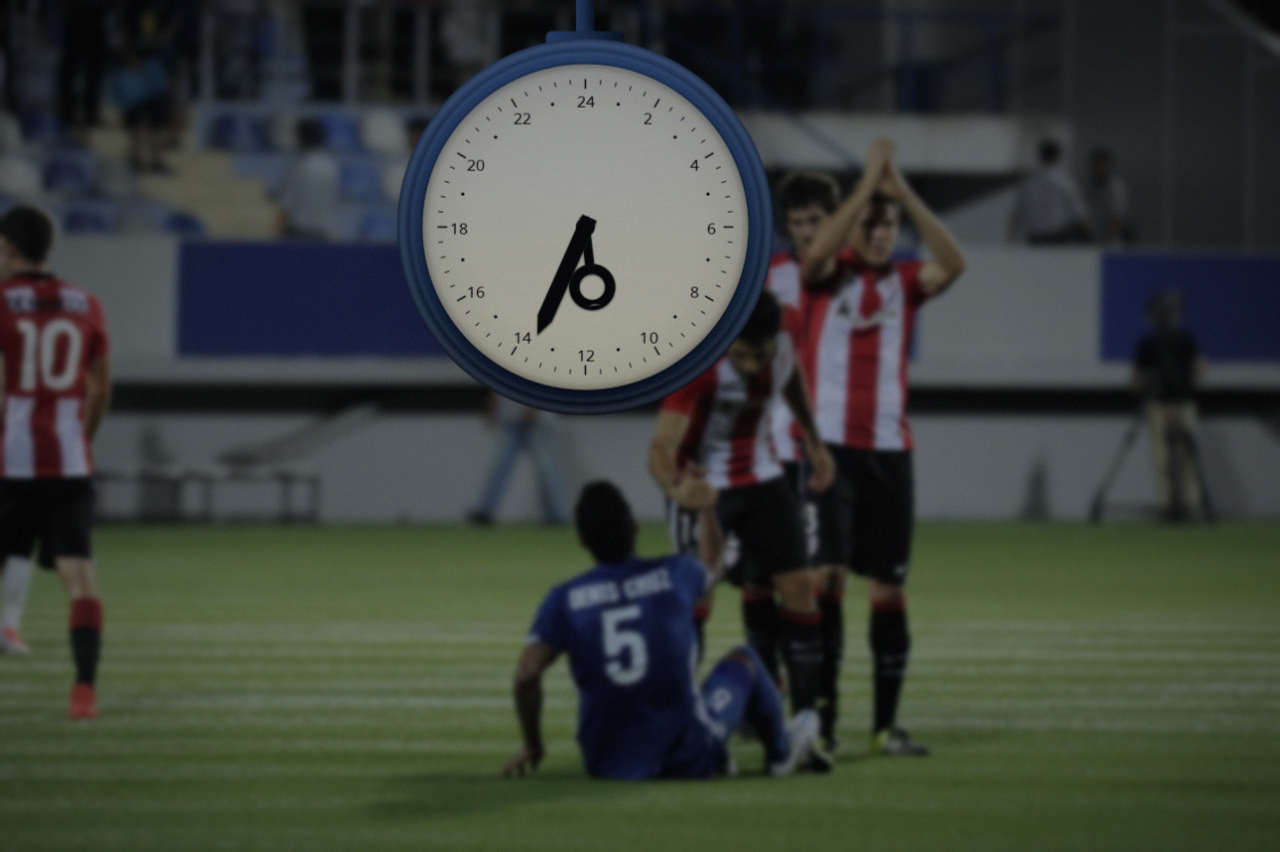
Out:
11 h 34 min
